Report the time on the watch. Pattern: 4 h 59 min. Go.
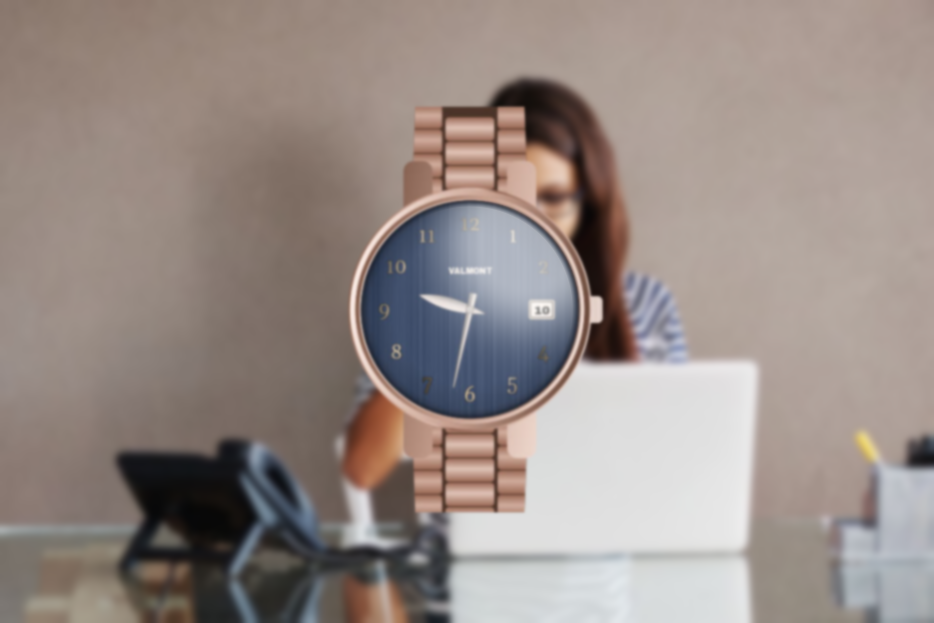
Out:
9 h 32 min
